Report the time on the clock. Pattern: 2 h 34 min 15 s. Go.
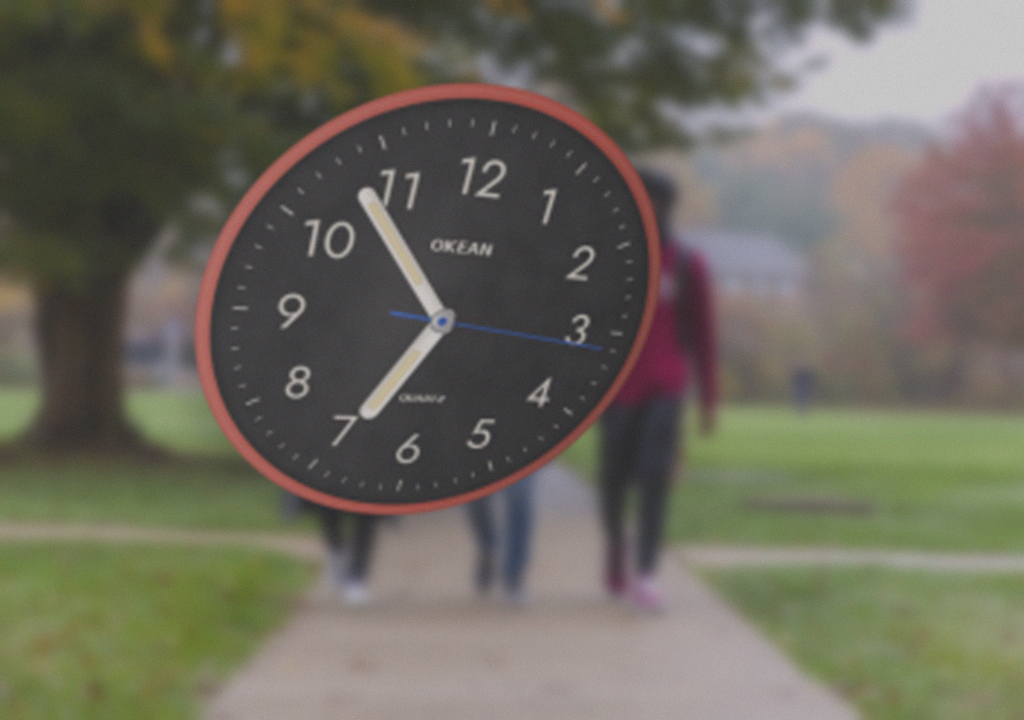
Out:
6 h 53 min 16 s
